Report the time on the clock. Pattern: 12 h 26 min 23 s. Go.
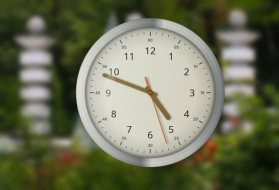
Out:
4 h 48 min 27 s
